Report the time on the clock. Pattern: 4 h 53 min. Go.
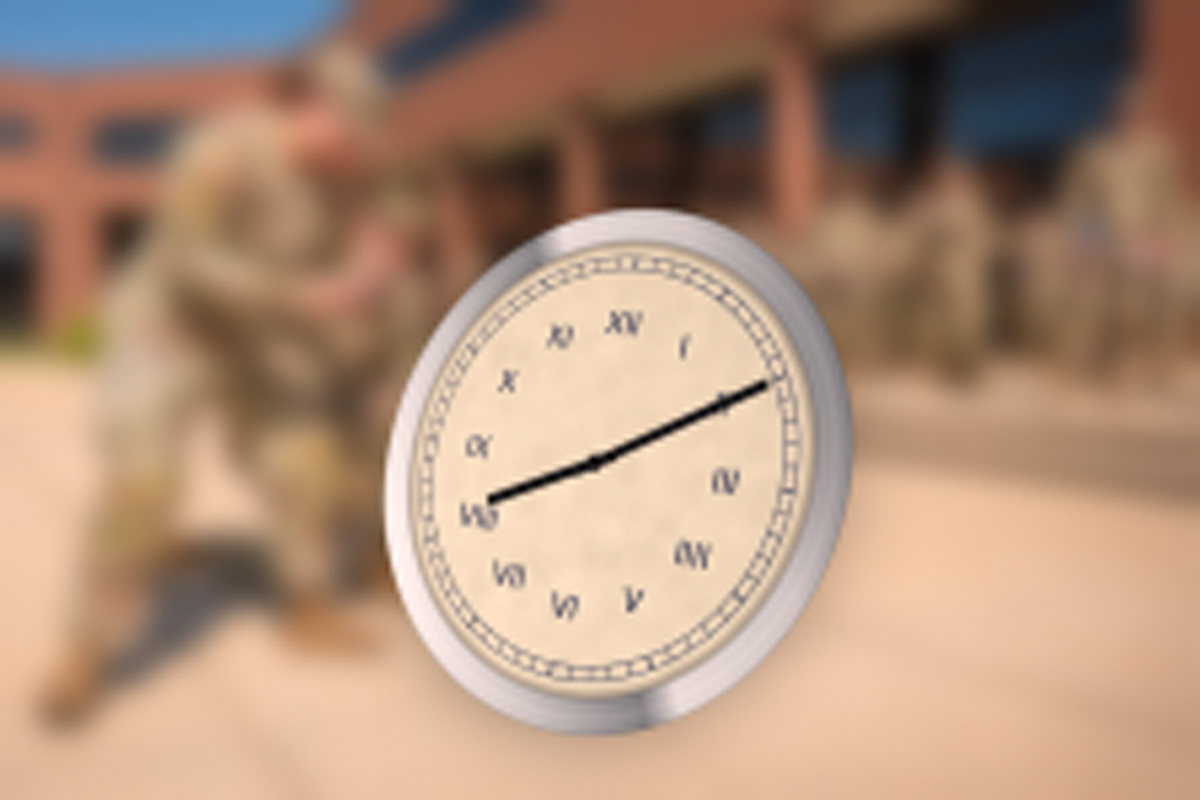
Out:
8 h 10 min
